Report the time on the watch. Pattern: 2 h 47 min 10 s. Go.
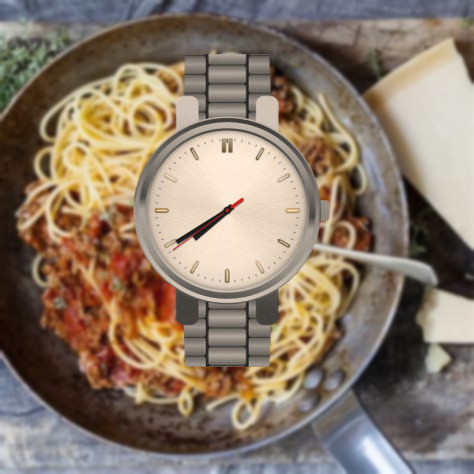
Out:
7 h 39 min 39 s
